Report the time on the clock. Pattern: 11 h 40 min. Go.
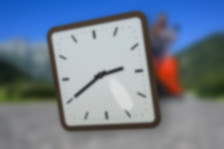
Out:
2 h 40 min
